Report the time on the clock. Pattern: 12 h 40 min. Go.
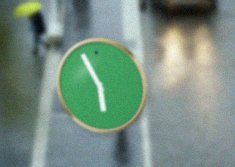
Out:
5 h 56 min
